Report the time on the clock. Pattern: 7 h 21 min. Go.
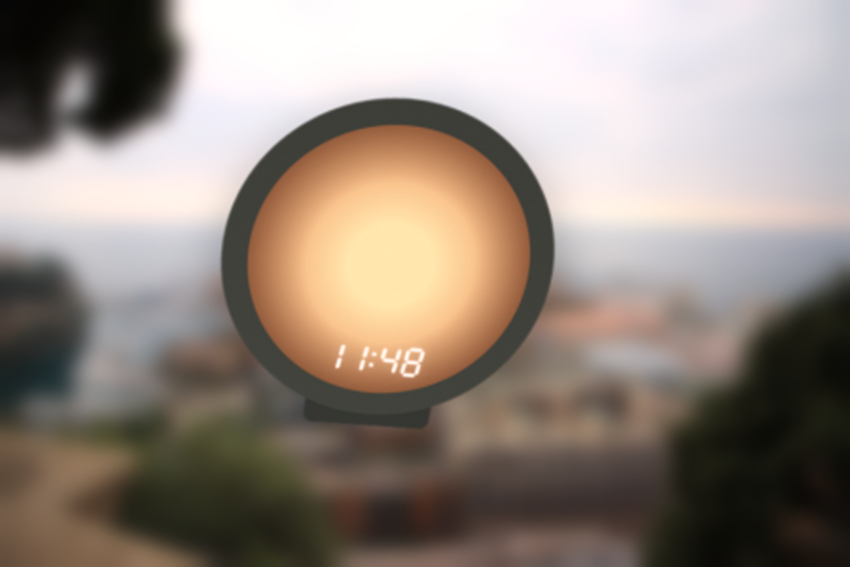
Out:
11 h 48 min
